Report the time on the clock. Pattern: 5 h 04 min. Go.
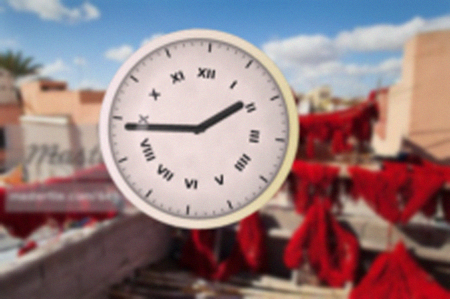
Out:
1 h 44 min
